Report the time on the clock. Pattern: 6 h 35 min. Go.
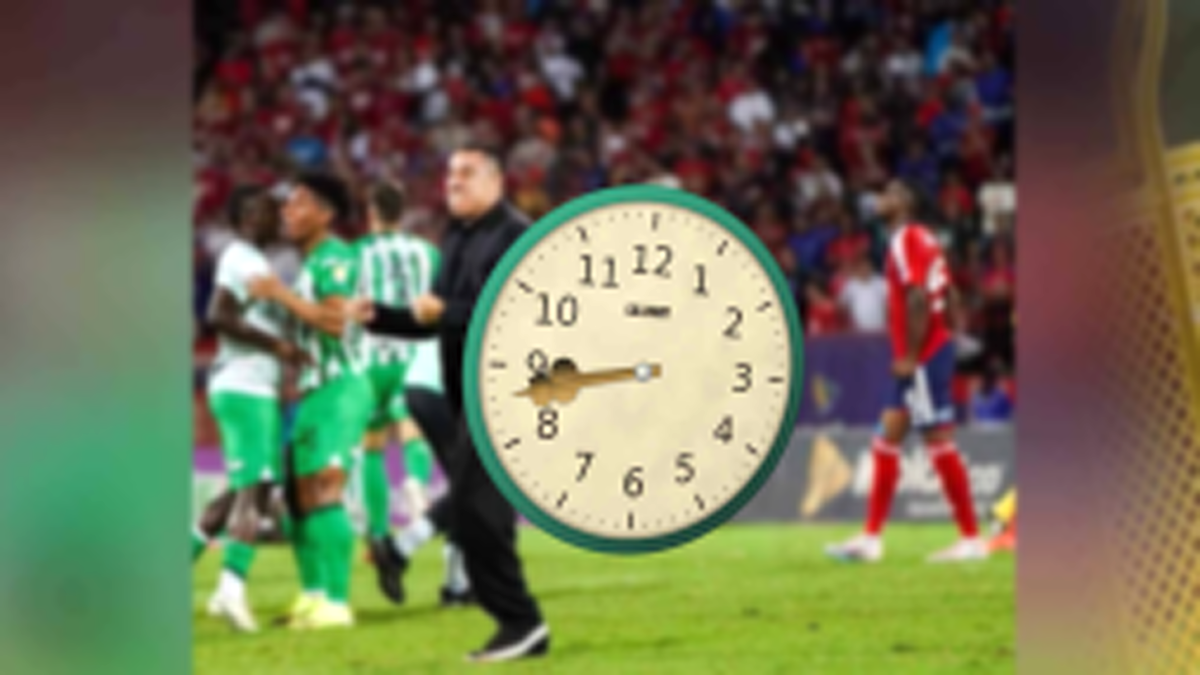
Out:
8 h 43 min
